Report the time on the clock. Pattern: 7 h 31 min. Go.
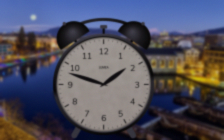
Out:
1 h 48 min
